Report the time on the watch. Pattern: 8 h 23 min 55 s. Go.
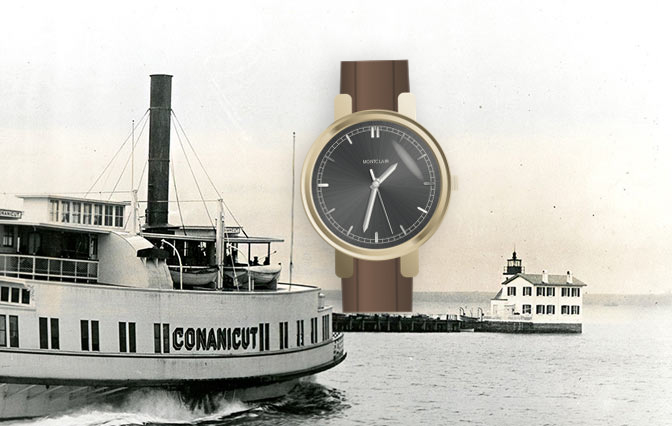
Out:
1 h 32 min 27 s
